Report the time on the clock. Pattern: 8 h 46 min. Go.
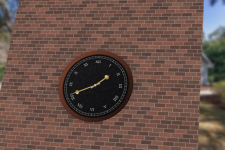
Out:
1 h 41 min
